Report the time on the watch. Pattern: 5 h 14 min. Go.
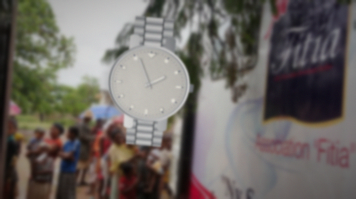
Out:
1 h 56 min
